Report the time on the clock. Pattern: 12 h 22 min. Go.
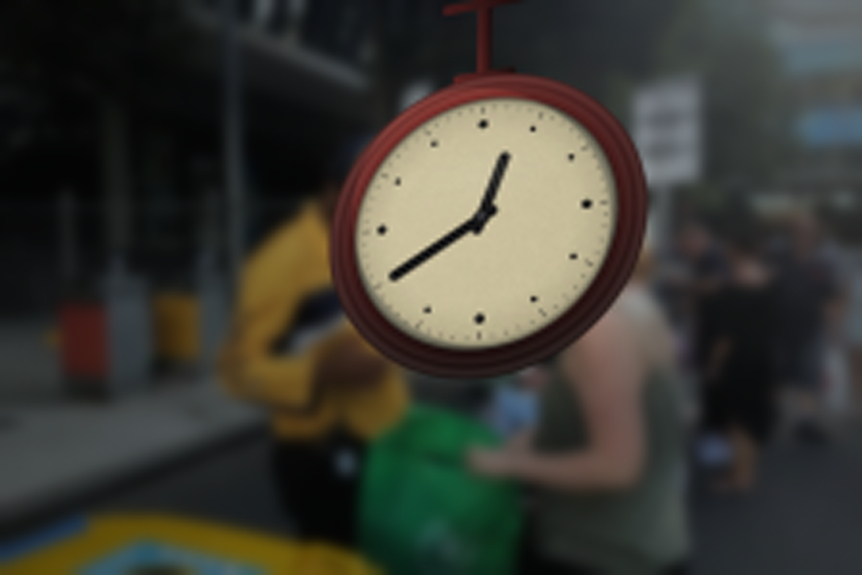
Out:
12 h 40 min
